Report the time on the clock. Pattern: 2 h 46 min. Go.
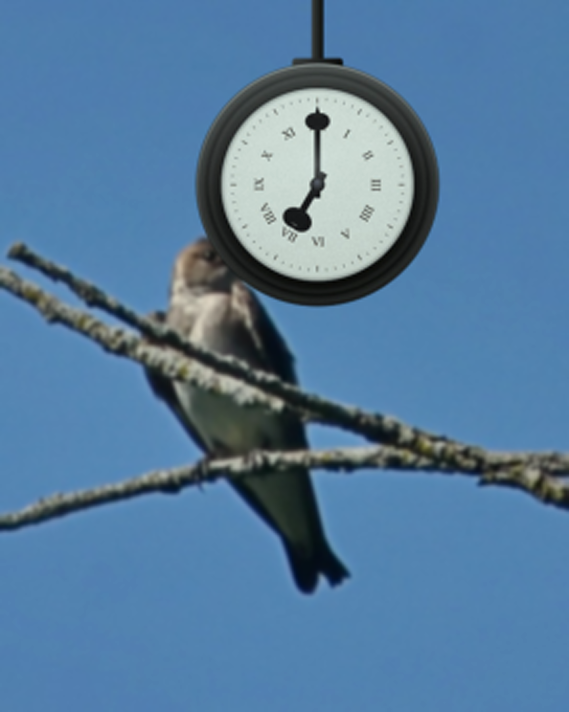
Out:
7 h 00 min
